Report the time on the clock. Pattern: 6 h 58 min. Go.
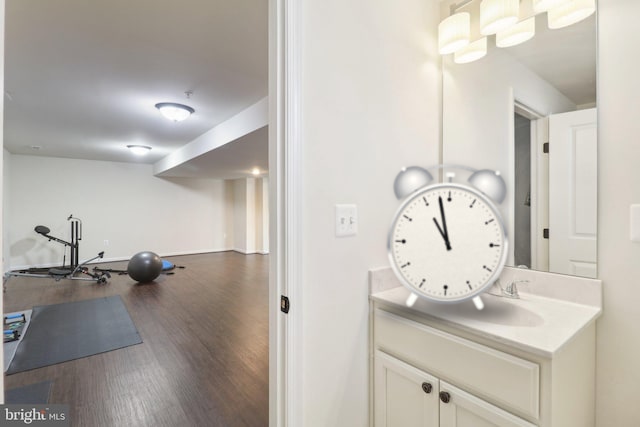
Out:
10 h 58 min
